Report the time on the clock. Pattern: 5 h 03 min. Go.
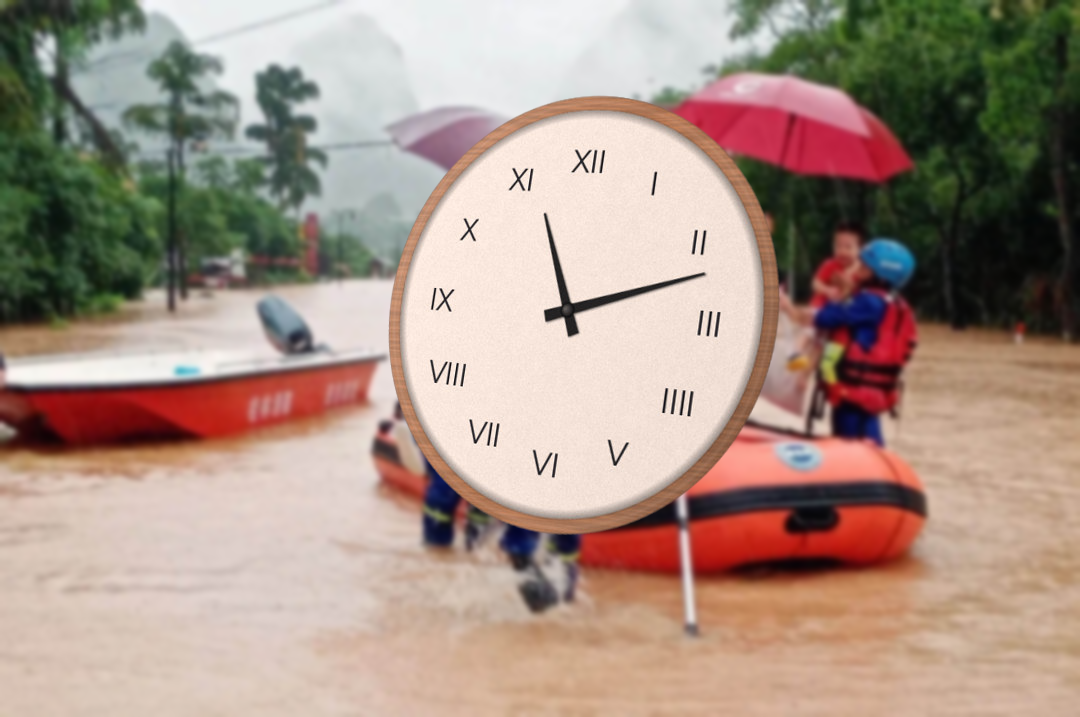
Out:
11 h 12 min
